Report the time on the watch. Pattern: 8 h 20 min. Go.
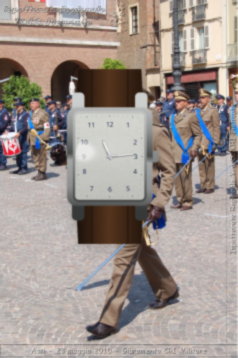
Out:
11 h 14 min
